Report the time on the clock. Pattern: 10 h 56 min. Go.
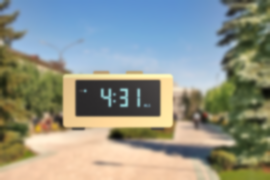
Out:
4 h 31 min
